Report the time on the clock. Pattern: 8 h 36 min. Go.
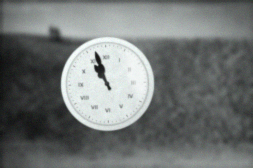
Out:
10 h 57 min
